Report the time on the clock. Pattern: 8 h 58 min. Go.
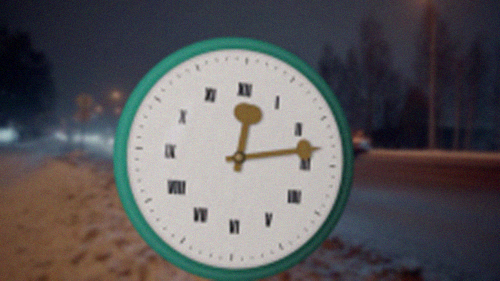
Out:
12 h 13 min
